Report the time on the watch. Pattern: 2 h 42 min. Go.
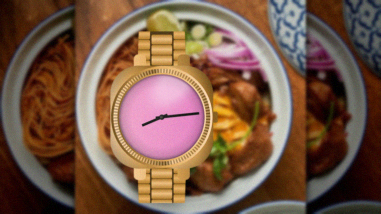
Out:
8 h 14 min
